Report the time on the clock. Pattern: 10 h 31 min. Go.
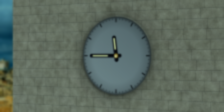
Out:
11 h 45 min
